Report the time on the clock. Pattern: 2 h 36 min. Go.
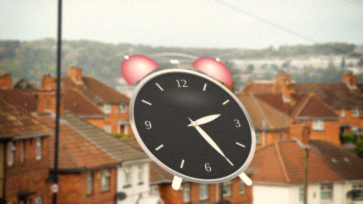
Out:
2 h 25 min
